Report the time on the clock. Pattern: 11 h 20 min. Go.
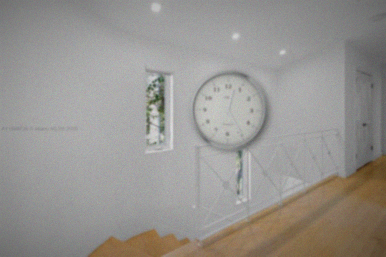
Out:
12 h 25 min
